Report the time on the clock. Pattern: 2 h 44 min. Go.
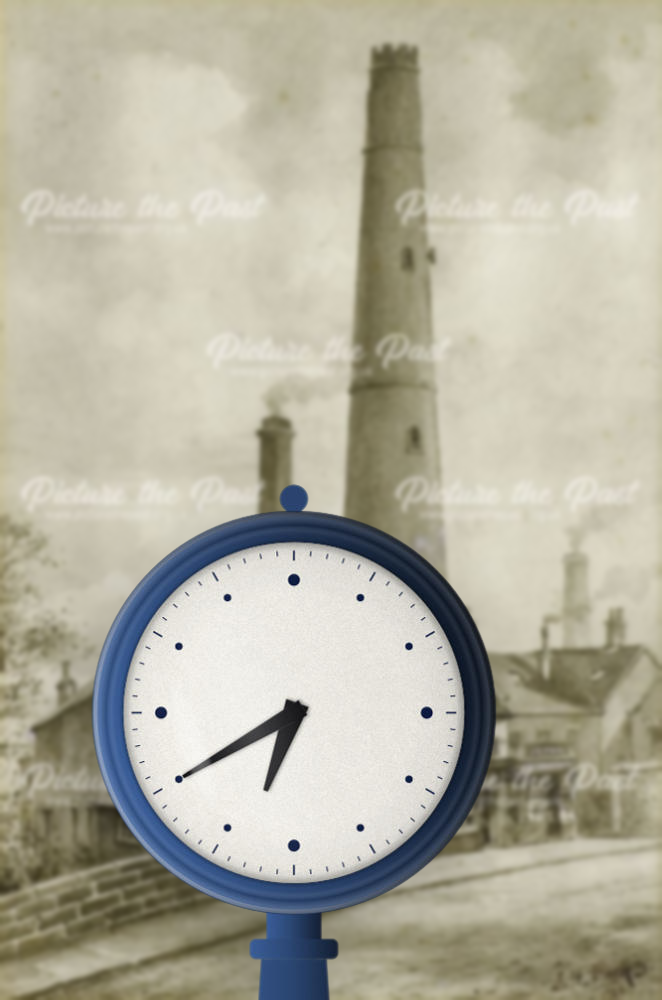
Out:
6 h 40 min
